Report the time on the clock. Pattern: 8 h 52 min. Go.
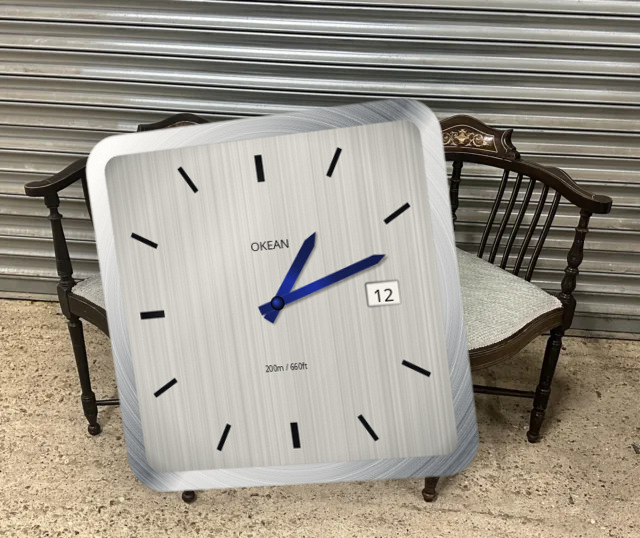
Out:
1 h 12 min
